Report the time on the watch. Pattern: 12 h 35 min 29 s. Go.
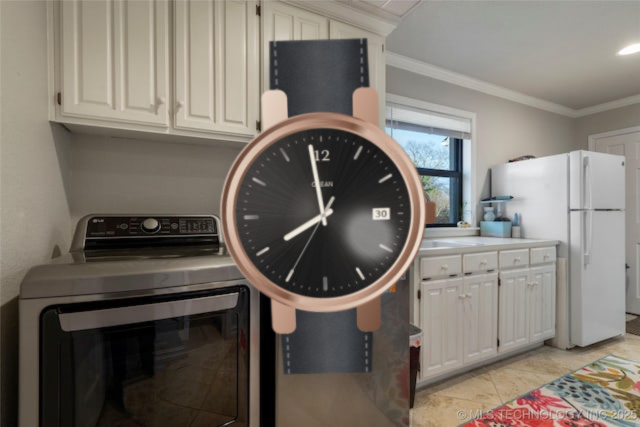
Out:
7 h 58 min 35 s
